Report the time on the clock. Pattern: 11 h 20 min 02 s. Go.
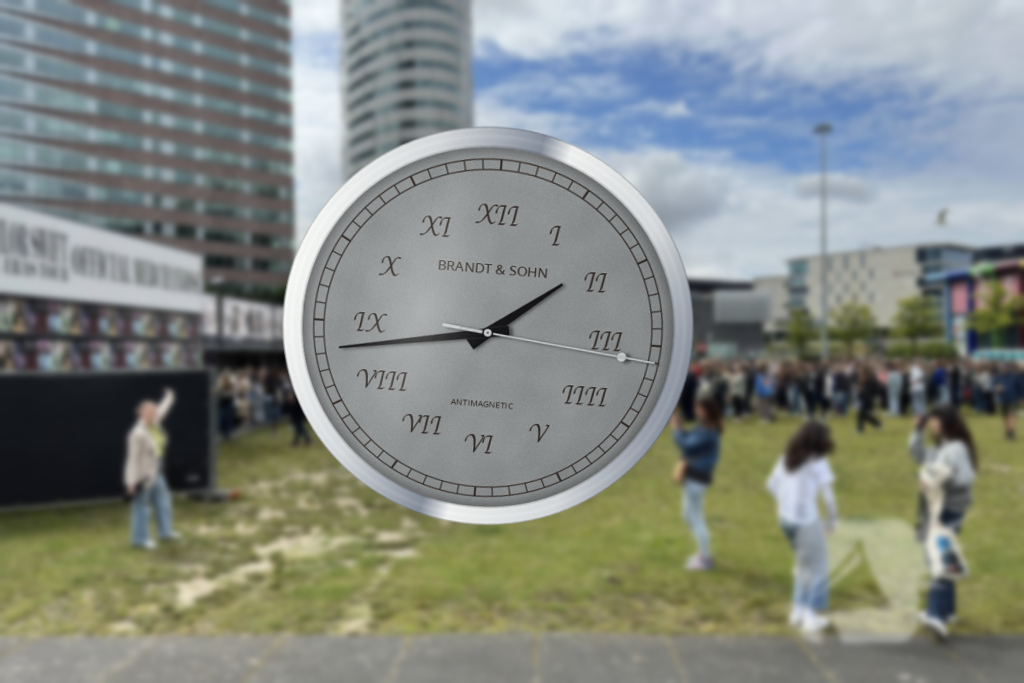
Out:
1 h 43 min 16 s
